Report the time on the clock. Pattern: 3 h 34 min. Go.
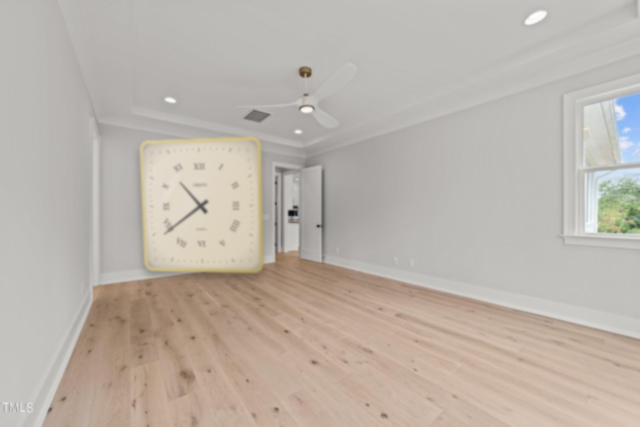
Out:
10 h 39 min
